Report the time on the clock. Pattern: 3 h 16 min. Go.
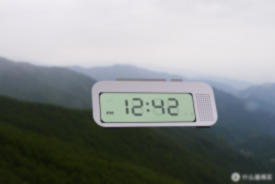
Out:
12 h 42 min
